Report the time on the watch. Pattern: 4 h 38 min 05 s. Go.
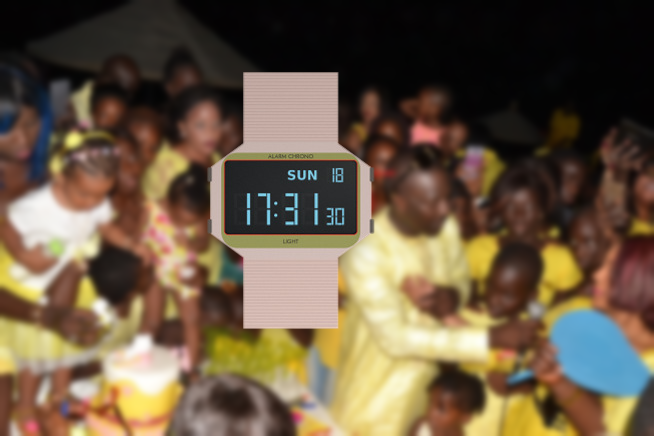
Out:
17 h 31 min 30 s
